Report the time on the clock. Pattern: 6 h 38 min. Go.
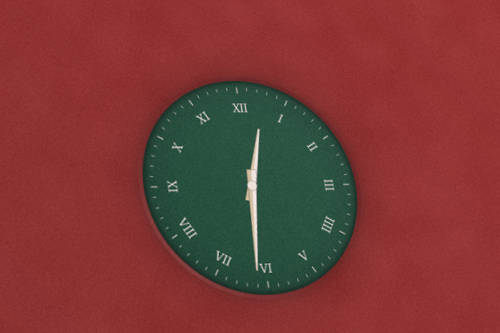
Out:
12 h 31 min
